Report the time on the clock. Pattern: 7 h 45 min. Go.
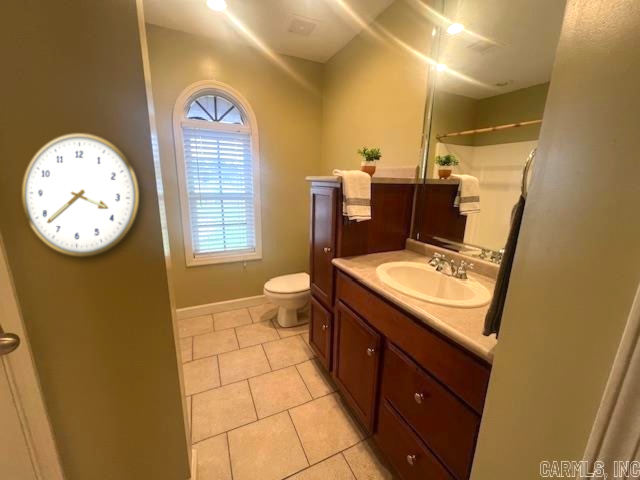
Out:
3 h 38 min
